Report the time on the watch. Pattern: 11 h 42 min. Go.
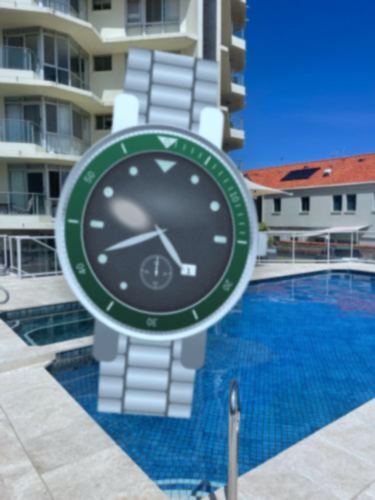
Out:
4 h 41 min
